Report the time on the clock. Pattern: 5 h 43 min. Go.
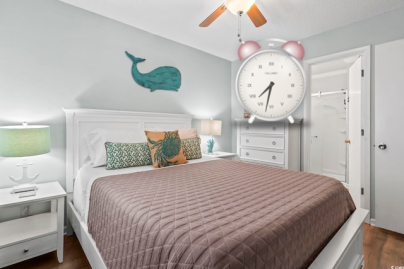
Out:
7 h 32 min
